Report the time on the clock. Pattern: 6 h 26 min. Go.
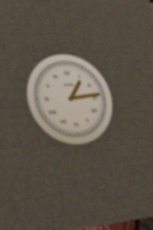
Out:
1 h 14 min
